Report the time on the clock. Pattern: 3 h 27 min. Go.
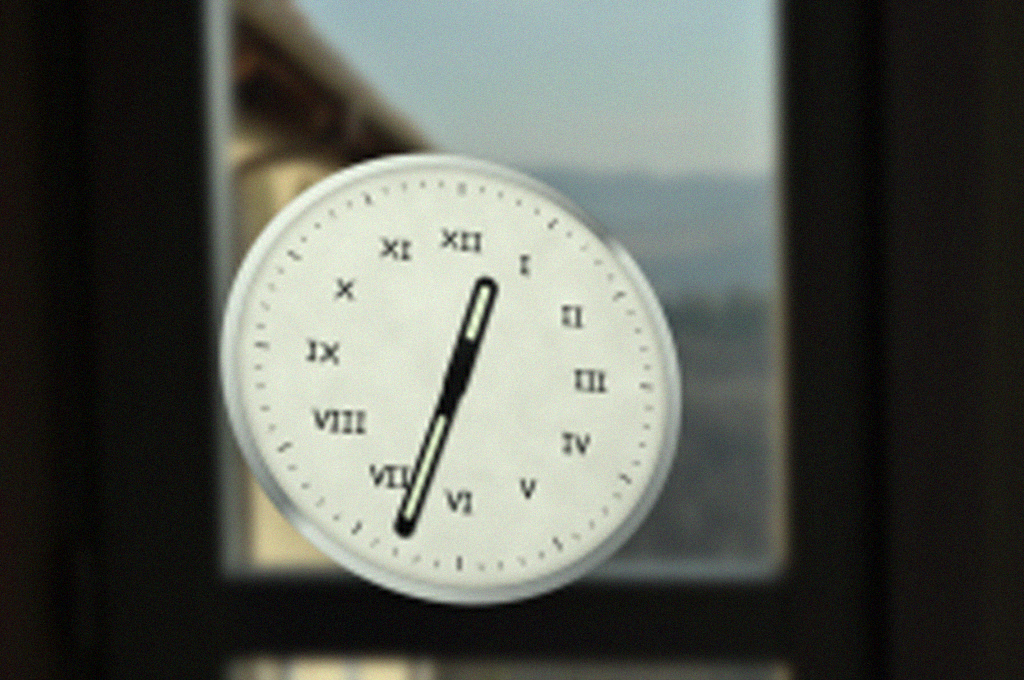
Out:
12 h 33 min
